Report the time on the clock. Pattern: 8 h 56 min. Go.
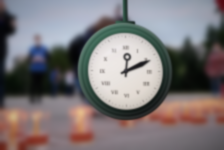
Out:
12 h 11 min
